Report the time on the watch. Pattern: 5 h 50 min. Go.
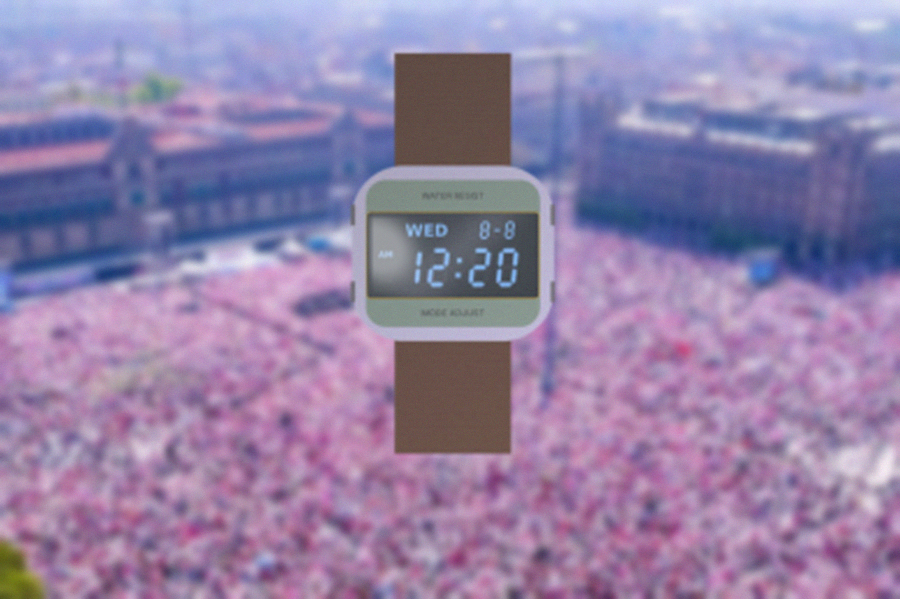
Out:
12 h 20 min
